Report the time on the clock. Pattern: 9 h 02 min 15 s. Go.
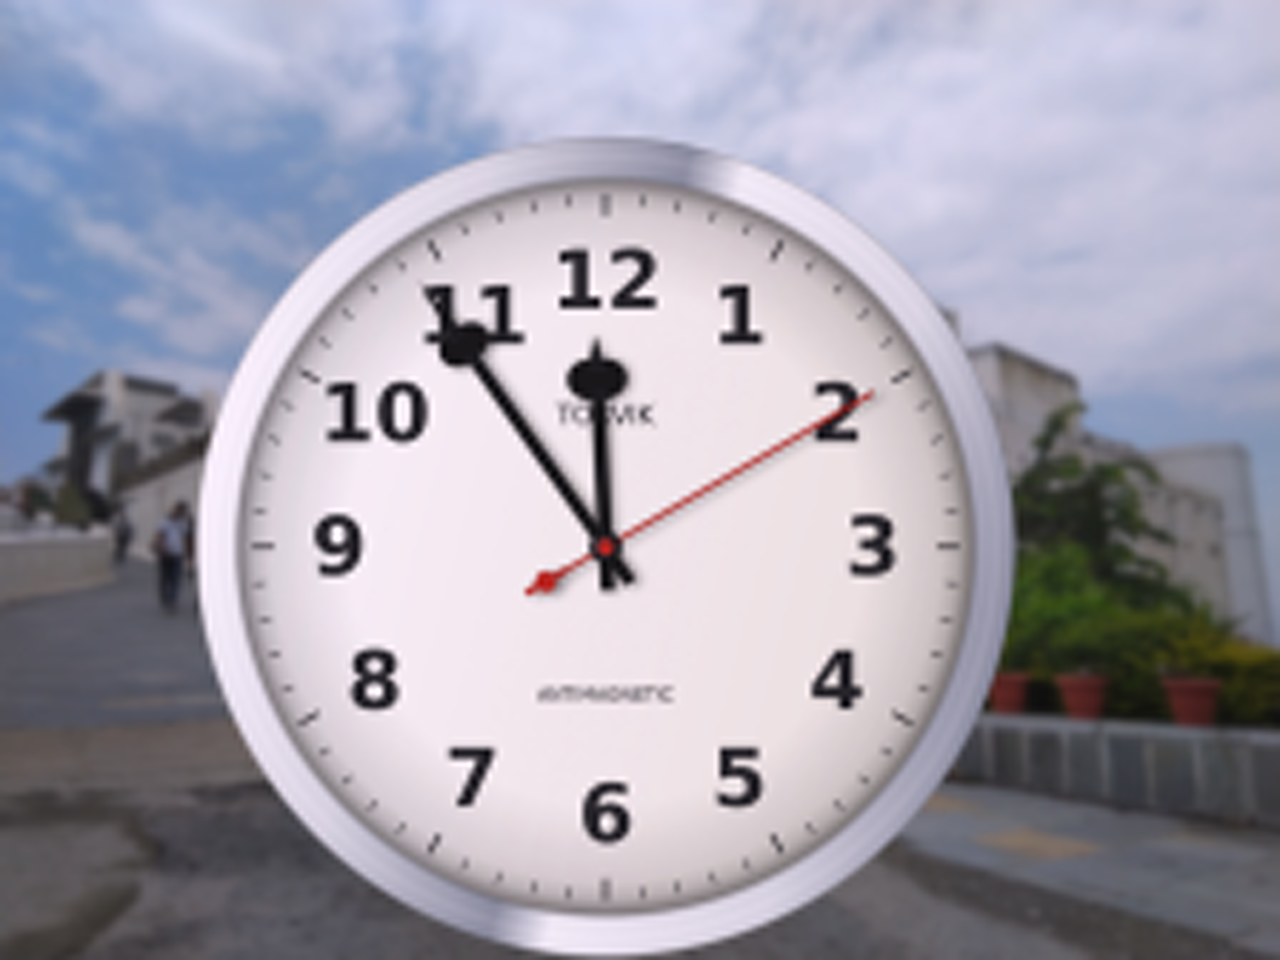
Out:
11 h 54 min 10 s
